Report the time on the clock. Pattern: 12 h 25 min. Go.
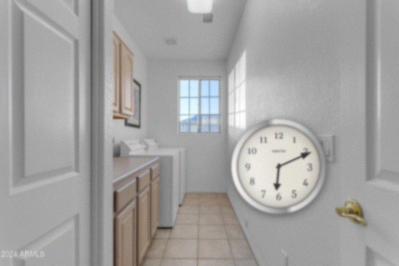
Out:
6 h 11 min
